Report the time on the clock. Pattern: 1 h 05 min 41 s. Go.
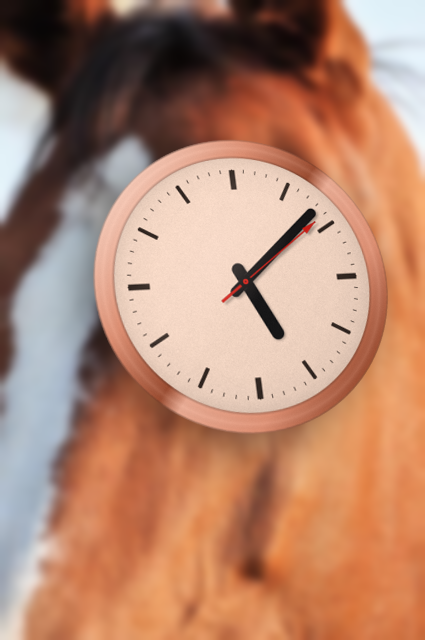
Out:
5 h 08 min 09 s
